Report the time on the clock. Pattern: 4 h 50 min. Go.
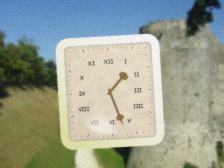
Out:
1 h 27 min
